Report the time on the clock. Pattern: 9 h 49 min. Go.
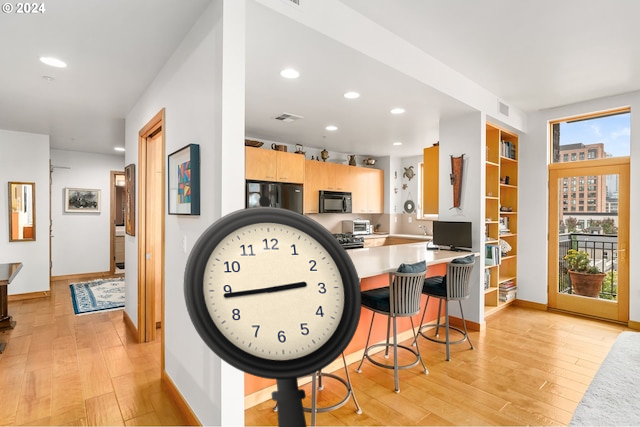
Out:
2 h 44 min
